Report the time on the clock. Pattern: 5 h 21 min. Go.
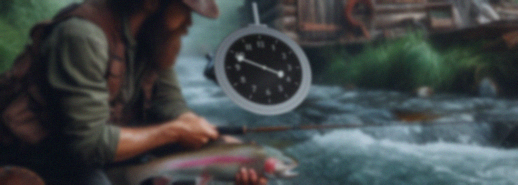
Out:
3 h 49 min
